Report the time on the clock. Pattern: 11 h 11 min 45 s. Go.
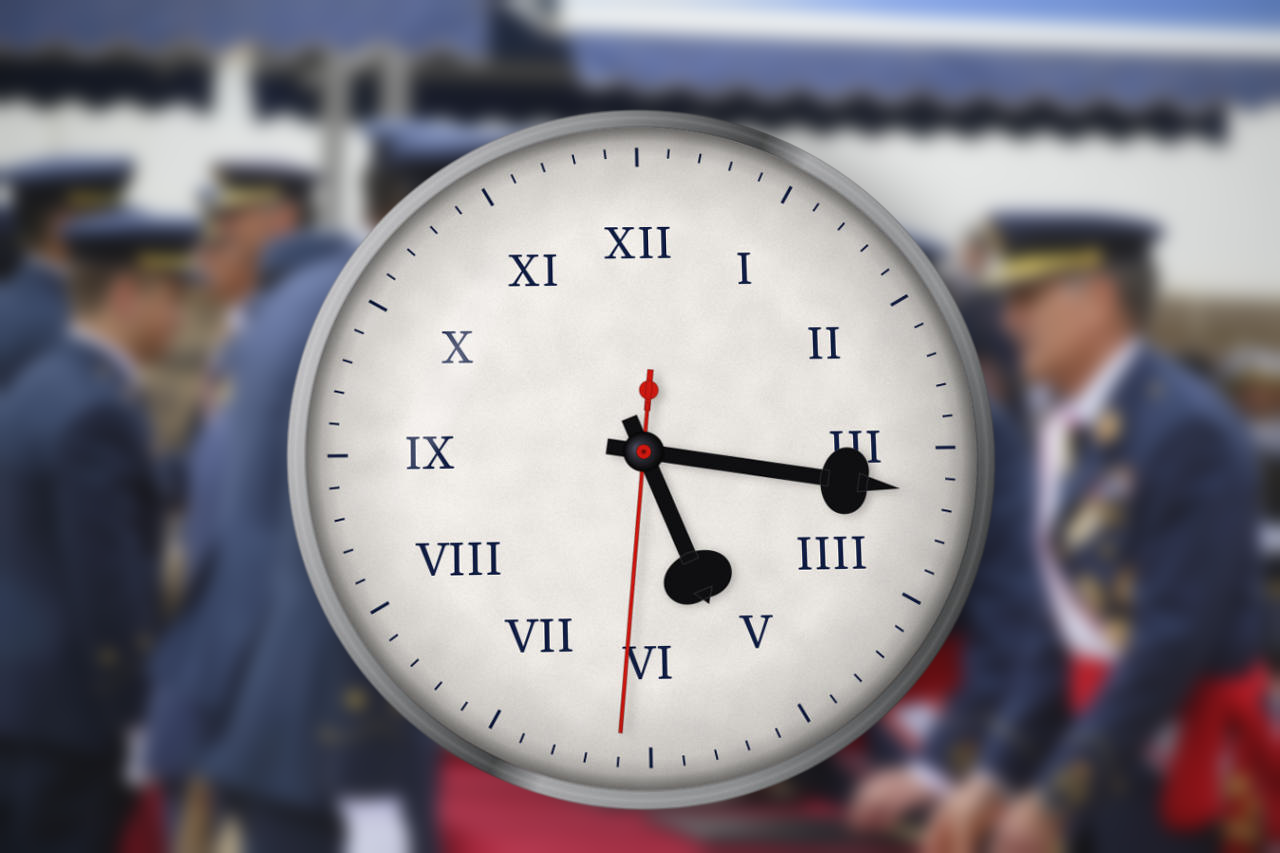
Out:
5 h 16 min 31 s
